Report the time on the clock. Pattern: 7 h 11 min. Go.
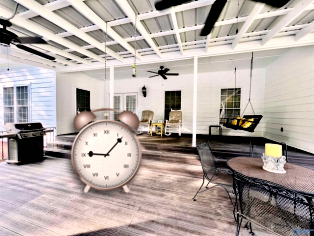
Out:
9 h 07 min
